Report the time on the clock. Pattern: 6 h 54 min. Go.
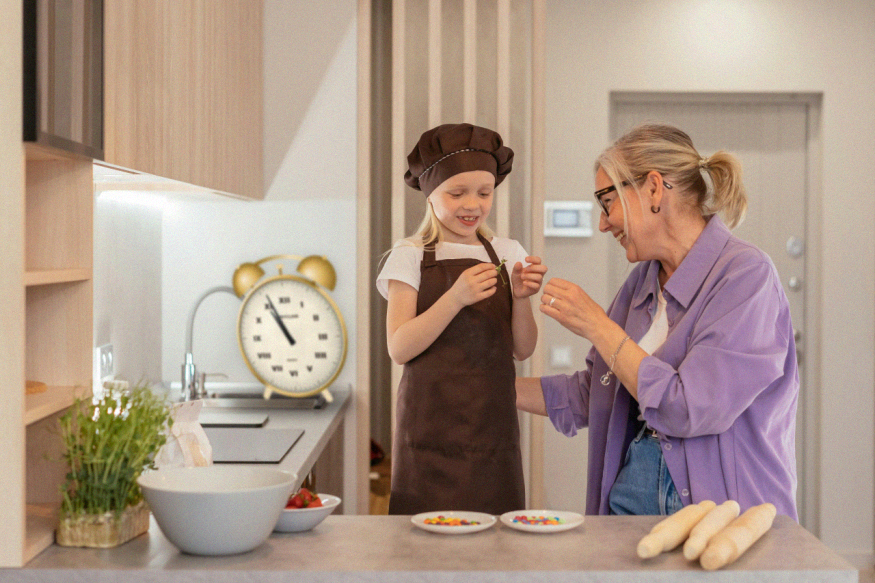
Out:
10 h 56 min
